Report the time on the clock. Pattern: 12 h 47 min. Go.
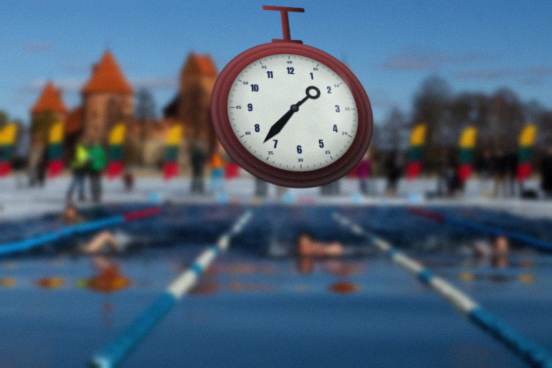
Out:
1 h 37 min
